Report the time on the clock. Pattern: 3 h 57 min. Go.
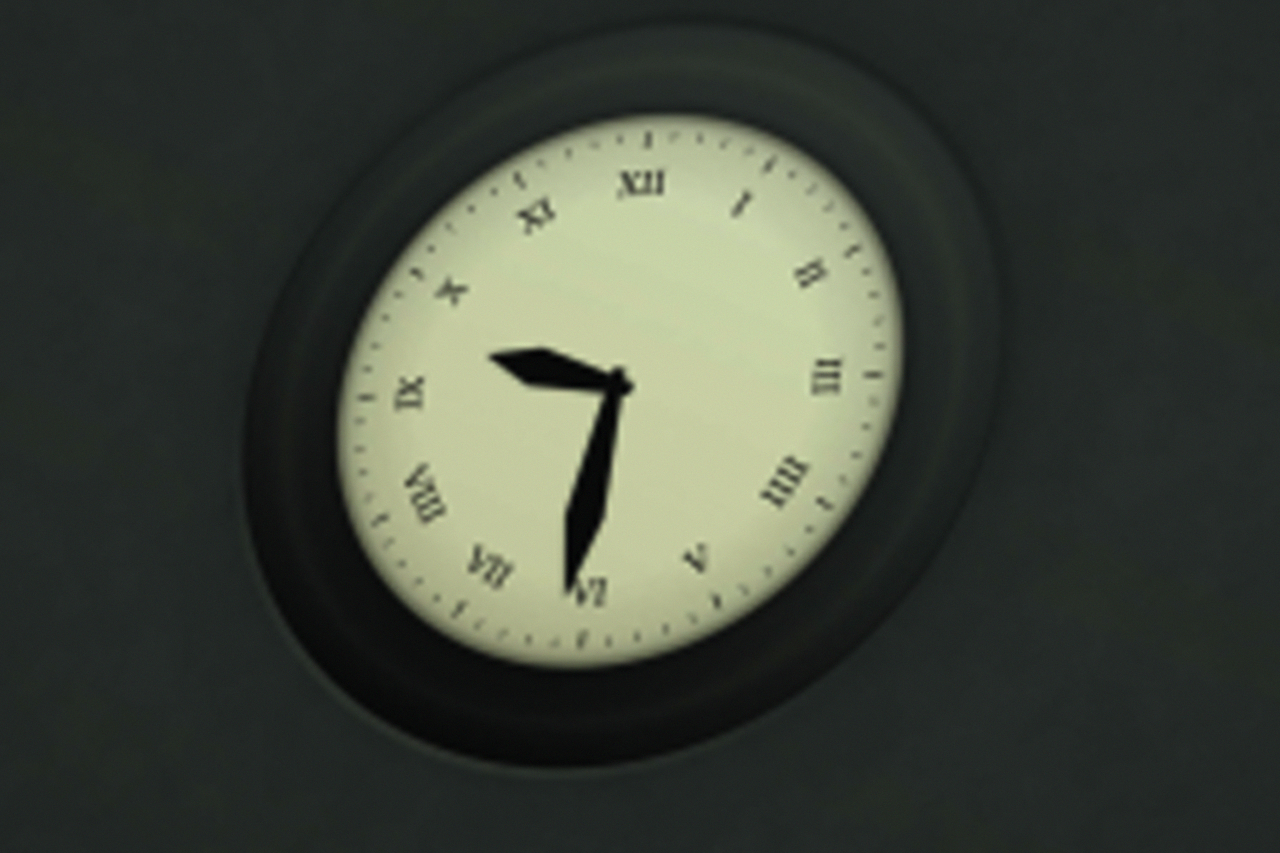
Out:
9 h 31 min
